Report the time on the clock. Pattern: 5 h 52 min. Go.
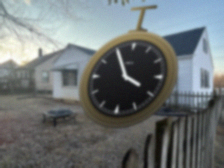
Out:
3 h 55 min
